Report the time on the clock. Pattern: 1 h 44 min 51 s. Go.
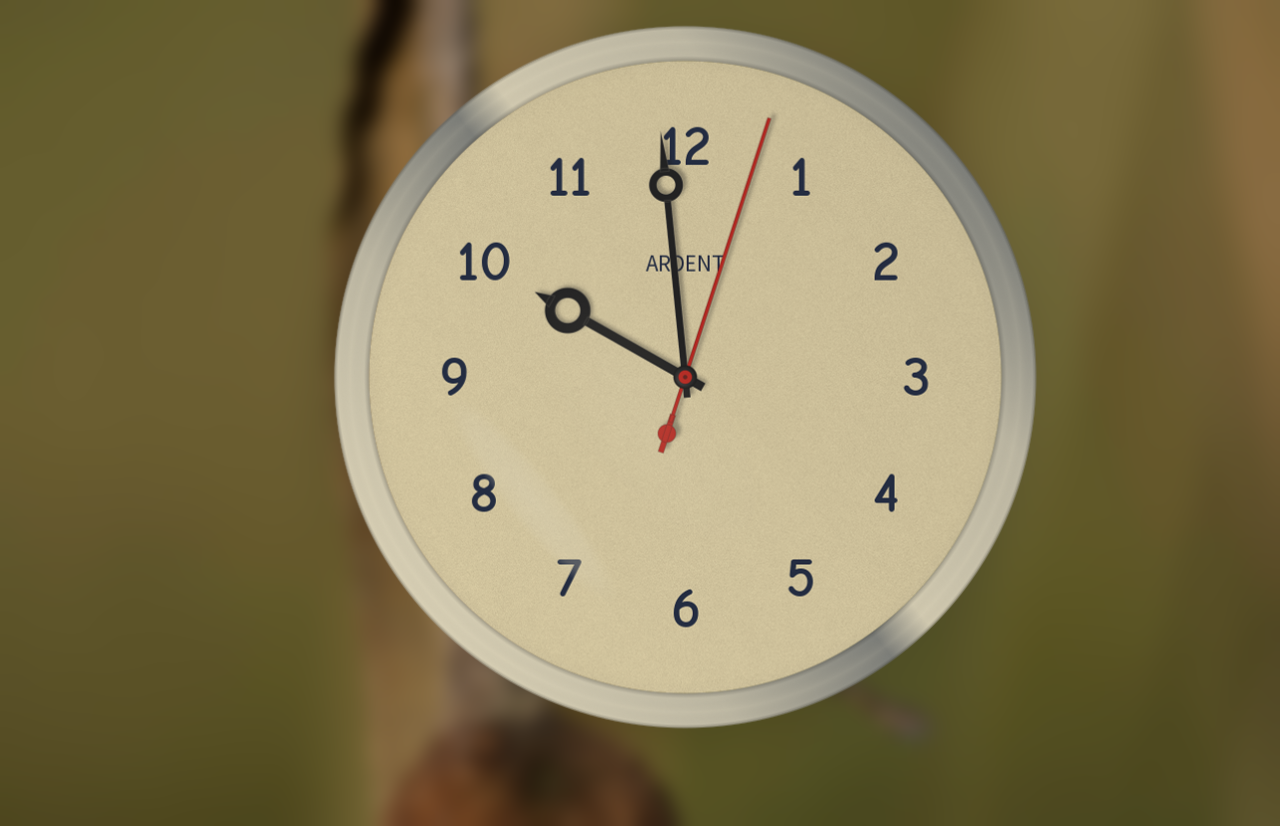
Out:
9 h 59 min 03 s
